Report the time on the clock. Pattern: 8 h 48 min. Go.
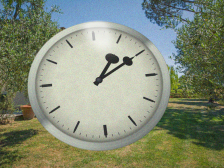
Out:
1 h 10 min
